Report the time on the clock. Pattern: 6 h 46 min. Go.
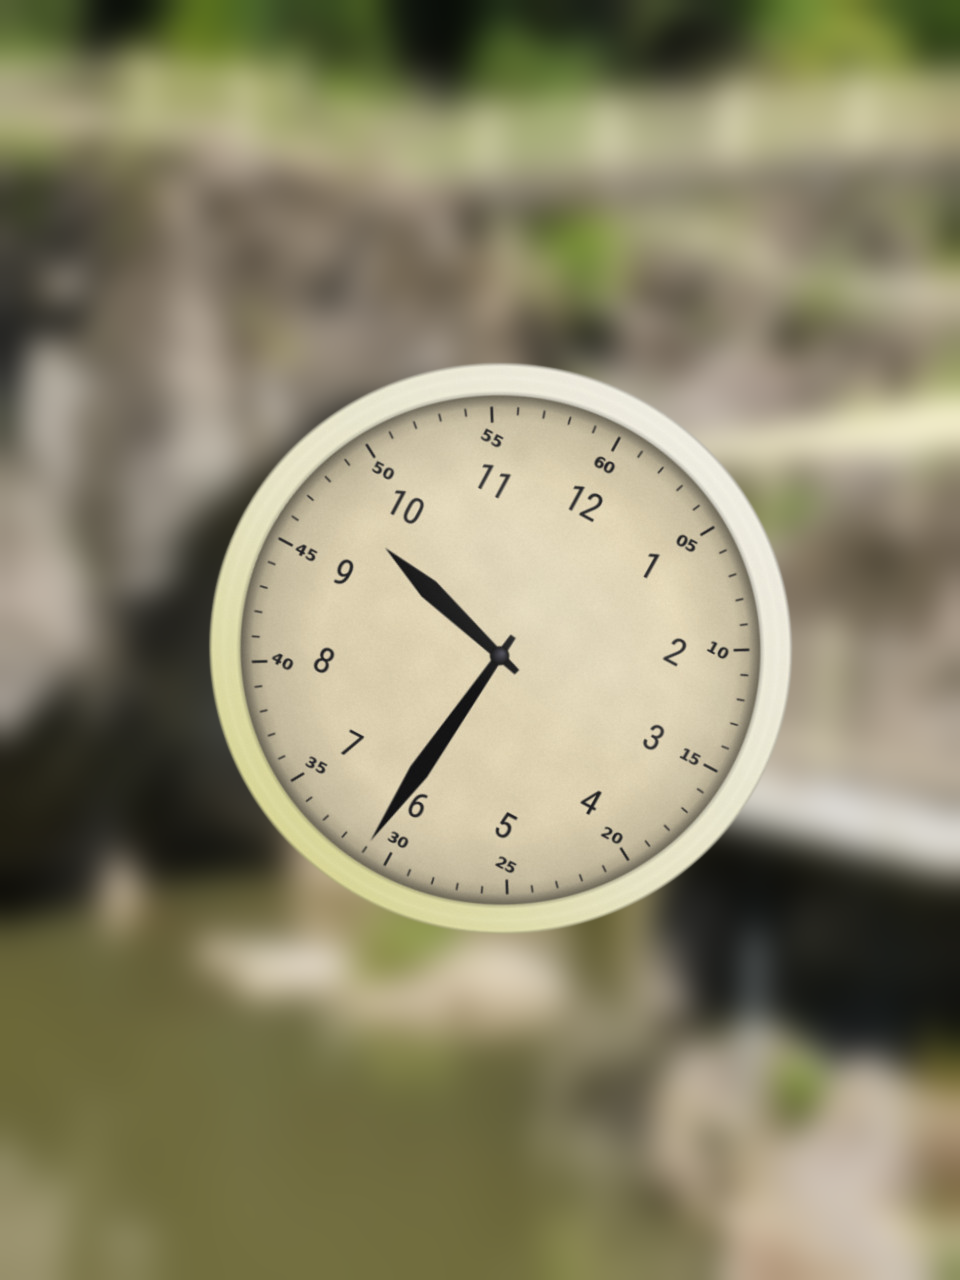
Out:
9 h 31 min
